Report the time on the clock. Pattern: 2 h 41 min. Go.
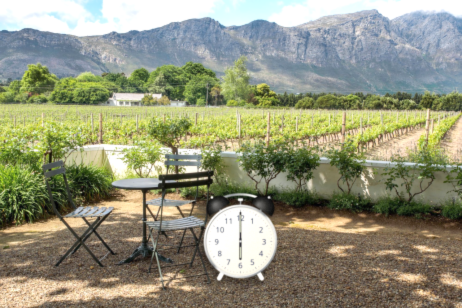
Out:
6 h 00 min
